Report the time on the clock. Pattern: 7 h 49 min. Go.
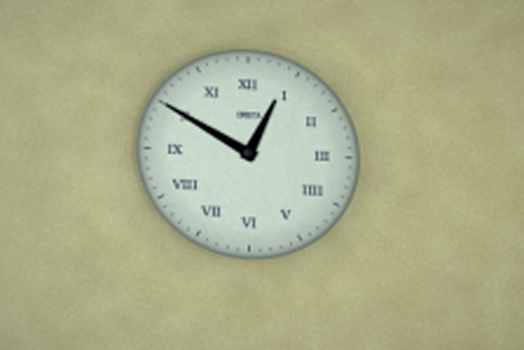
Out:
12 h 50 min
